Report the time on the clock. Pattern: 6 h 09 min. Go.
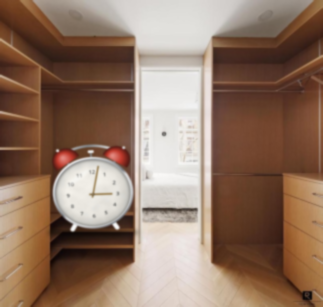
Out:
3 h 02 min
